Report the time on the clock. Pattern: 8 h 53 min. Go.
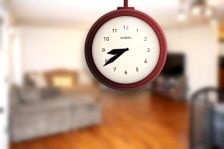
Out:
8 h 39 min
